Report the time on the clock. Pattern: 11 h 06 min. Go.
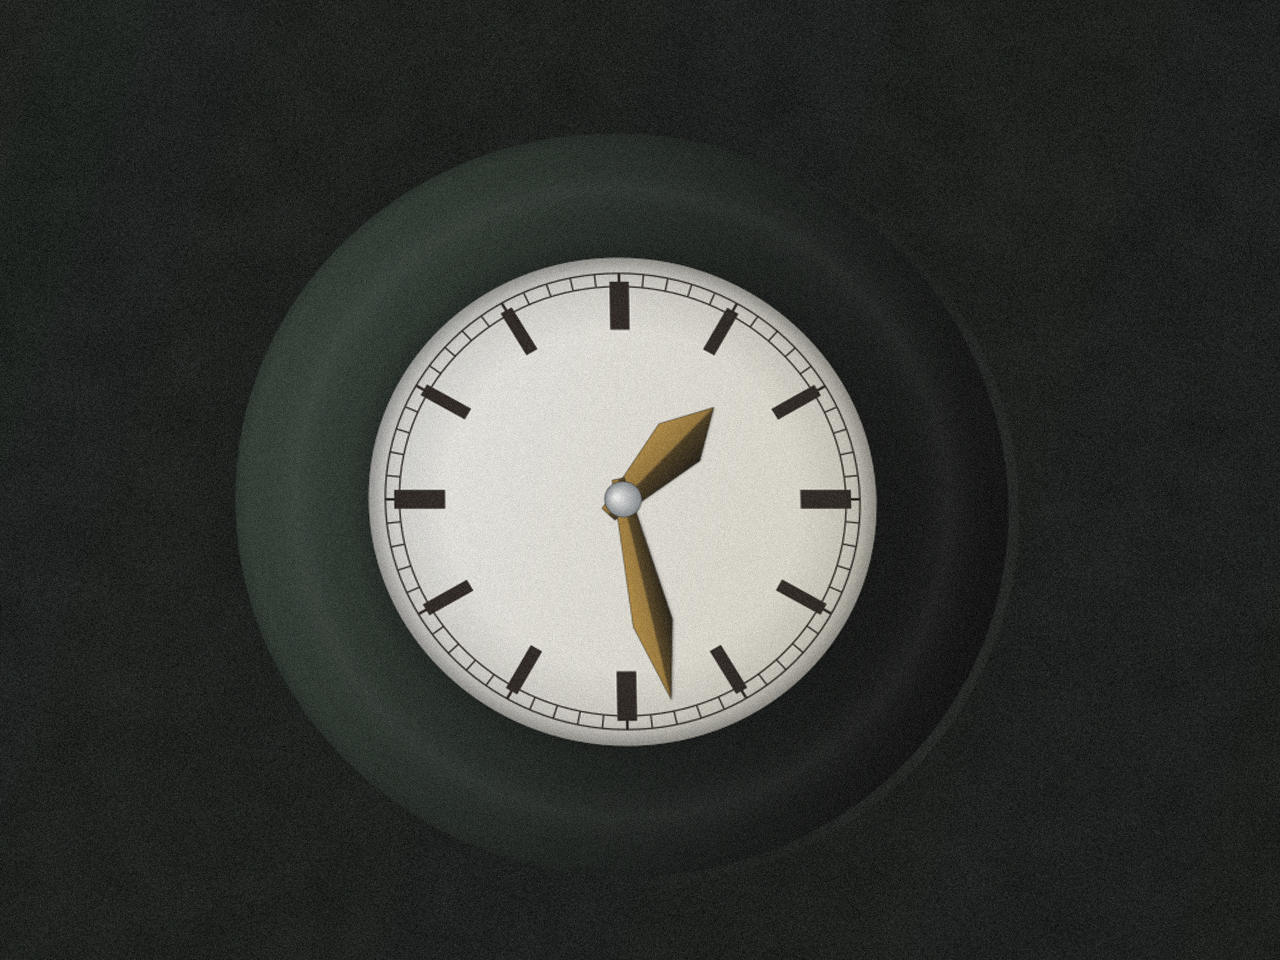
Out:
1 h 28 min
